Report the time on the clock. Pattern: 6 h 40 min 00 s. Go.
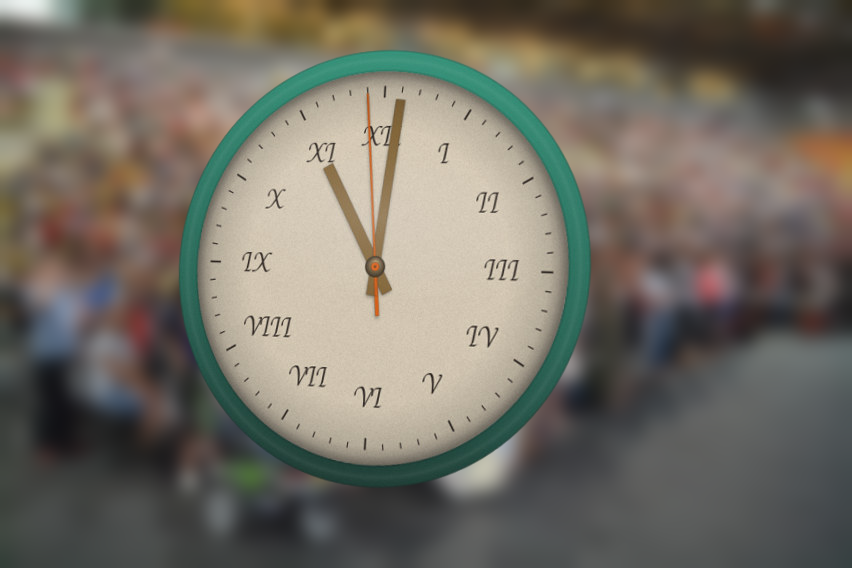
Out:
11 h 00 min 59 s
